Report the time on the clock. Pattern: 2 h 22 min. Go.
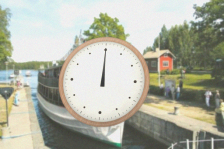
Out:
12 h 00 min
